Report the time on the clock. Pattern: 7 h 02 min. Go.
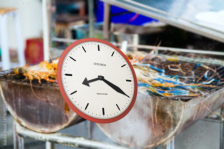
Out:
8 h 20 min
